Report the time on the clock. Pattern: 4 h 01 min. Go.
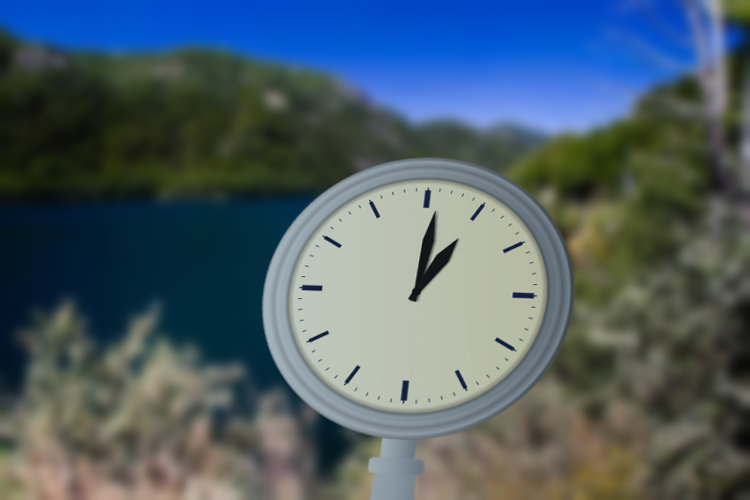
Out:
1 h 01 min
